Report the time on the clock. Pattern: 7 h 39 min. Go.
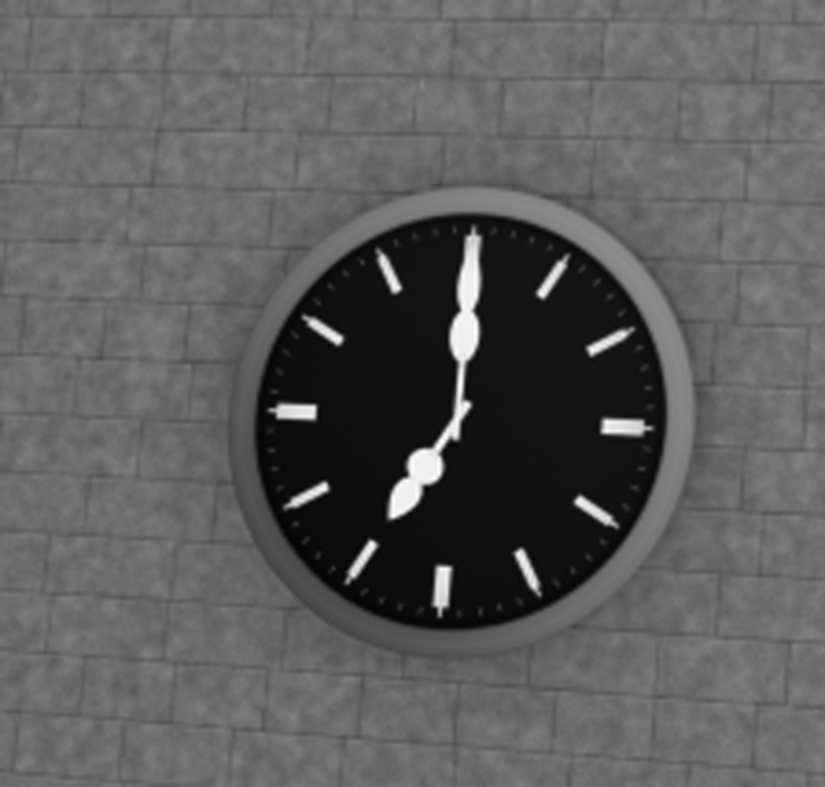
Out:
7 h 00 min
